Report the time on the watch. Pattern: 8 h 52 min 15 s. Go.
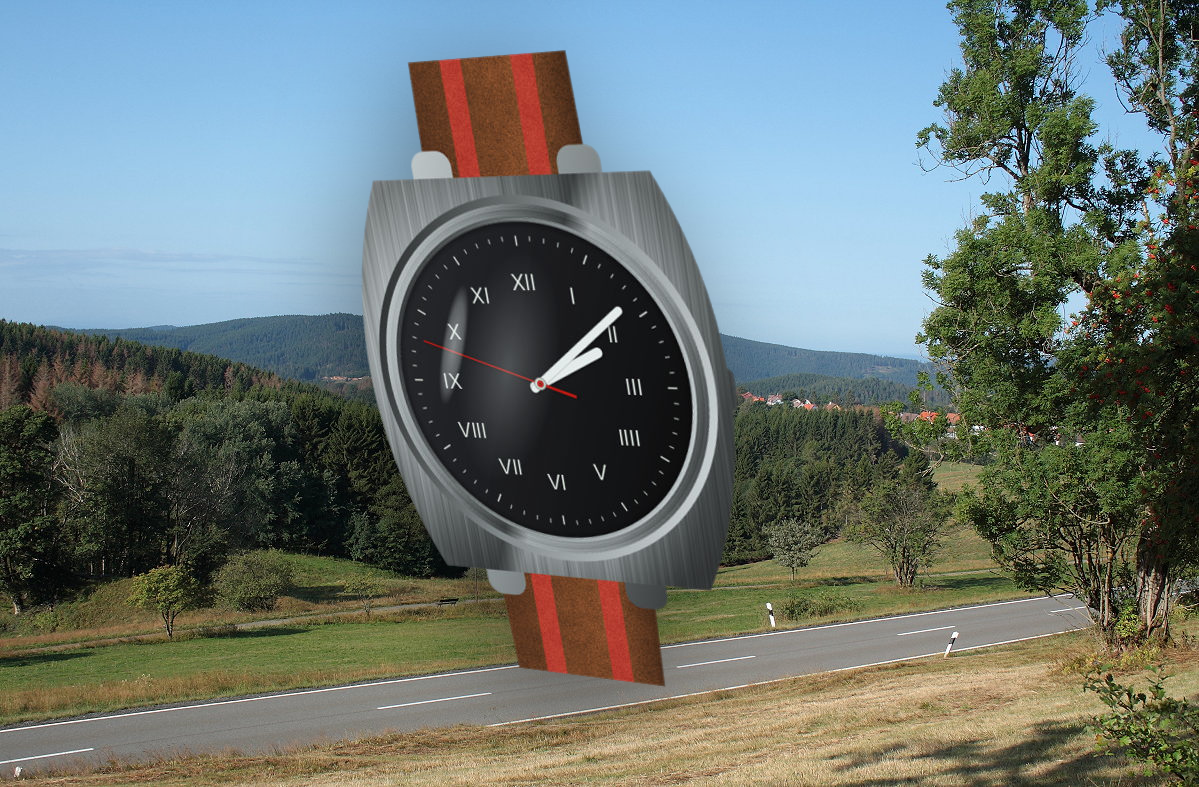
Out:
2 h 08 min 48 s
